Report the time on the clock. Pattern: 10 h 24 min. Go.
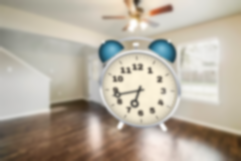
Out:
6 h 43 min
